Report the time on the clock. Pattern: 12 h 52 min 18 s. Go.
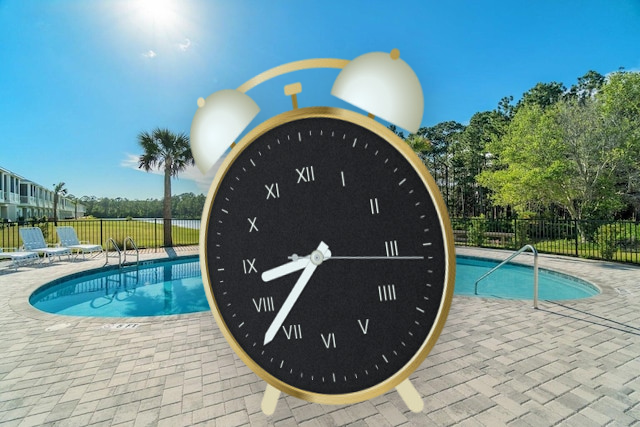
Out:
8 h 37 min 16 s
